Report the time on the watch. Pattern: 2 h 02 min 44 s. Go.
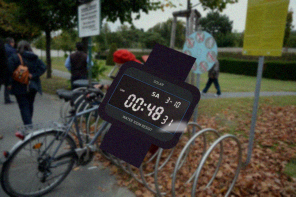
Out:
0 h 48 min 31 s
